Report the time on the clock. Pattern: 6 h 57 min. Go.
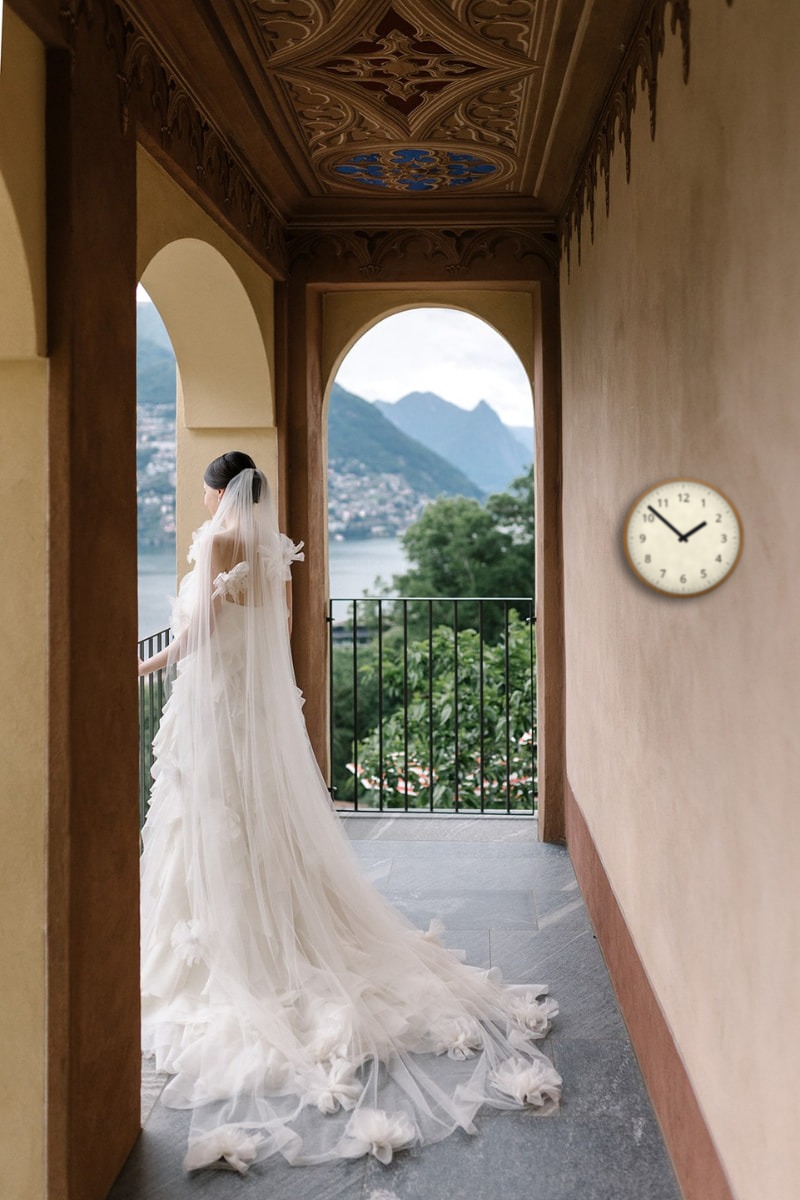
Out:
1 h 52 min
